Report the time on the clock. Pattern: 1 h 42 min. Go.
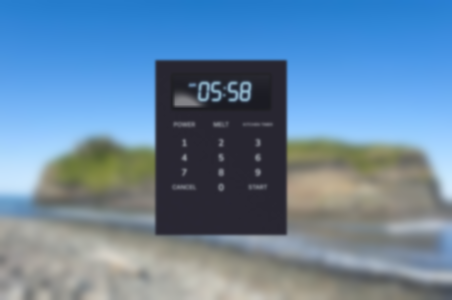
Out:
5 h 58 min
